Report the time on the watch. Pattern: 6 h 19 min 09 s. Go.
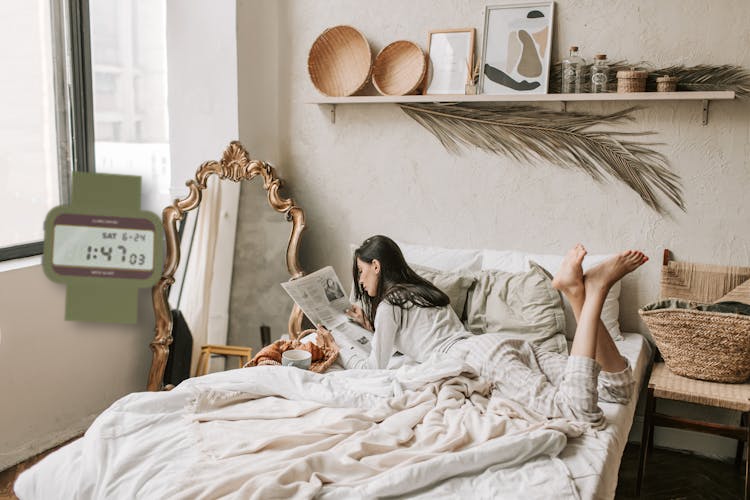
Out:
1 h 47 min 03 s
